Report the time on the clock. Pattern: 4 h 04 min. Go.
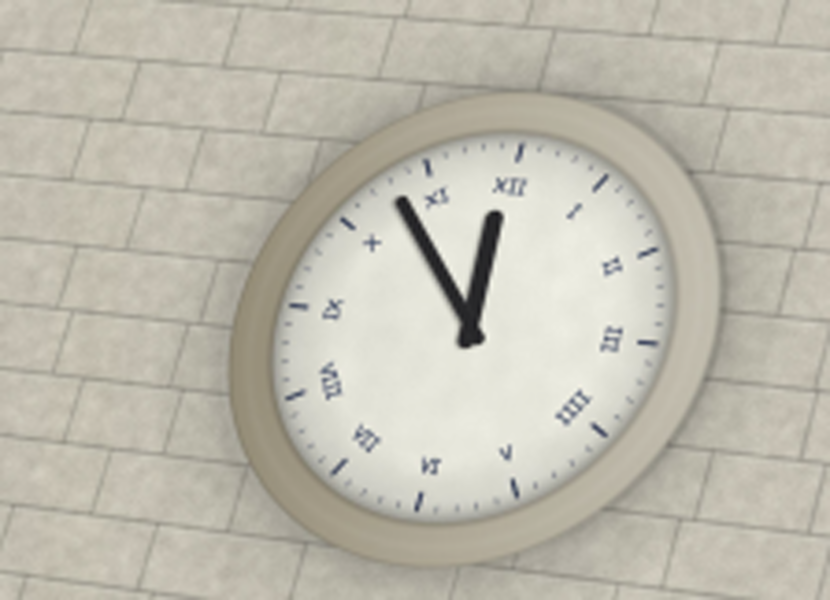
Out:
11 h 53 min
